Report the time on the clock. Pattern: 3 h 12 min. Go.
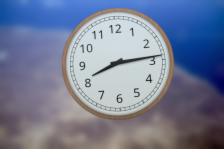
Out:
8 h 14 min
